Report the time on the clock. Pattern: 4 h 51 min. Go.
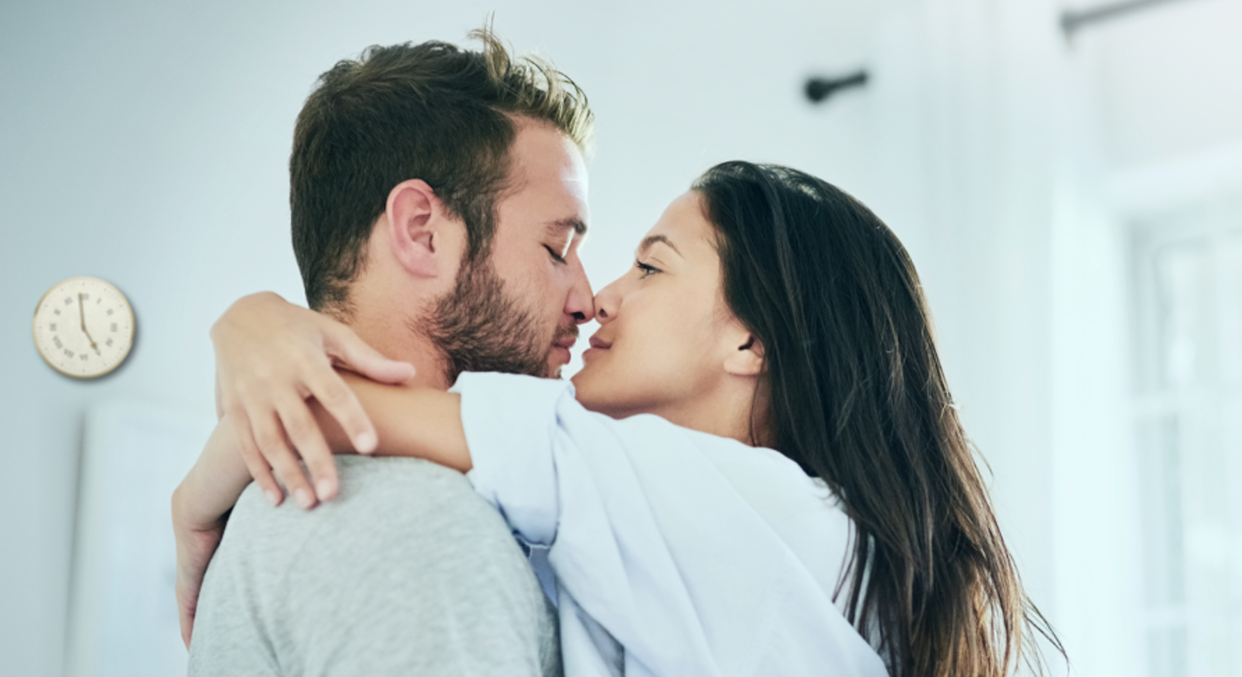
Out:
4 h 59 min
